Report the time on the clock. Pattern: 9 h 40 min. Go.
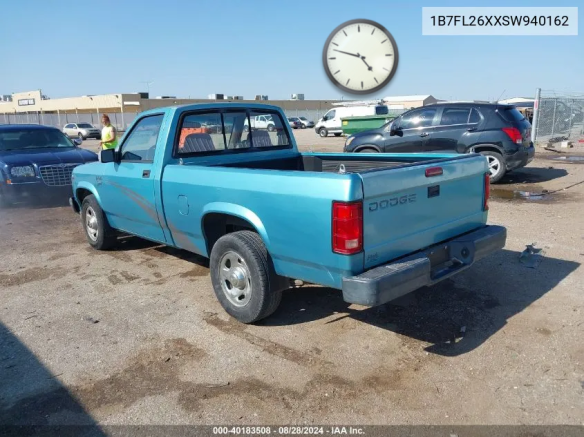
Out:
4 h 48 min
